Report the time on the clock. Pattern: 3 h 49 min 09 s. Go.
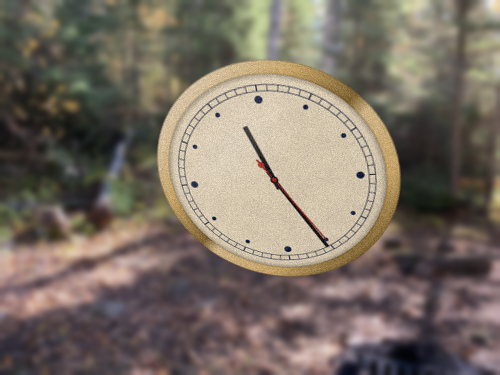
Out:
11 h 25 min 25 s
